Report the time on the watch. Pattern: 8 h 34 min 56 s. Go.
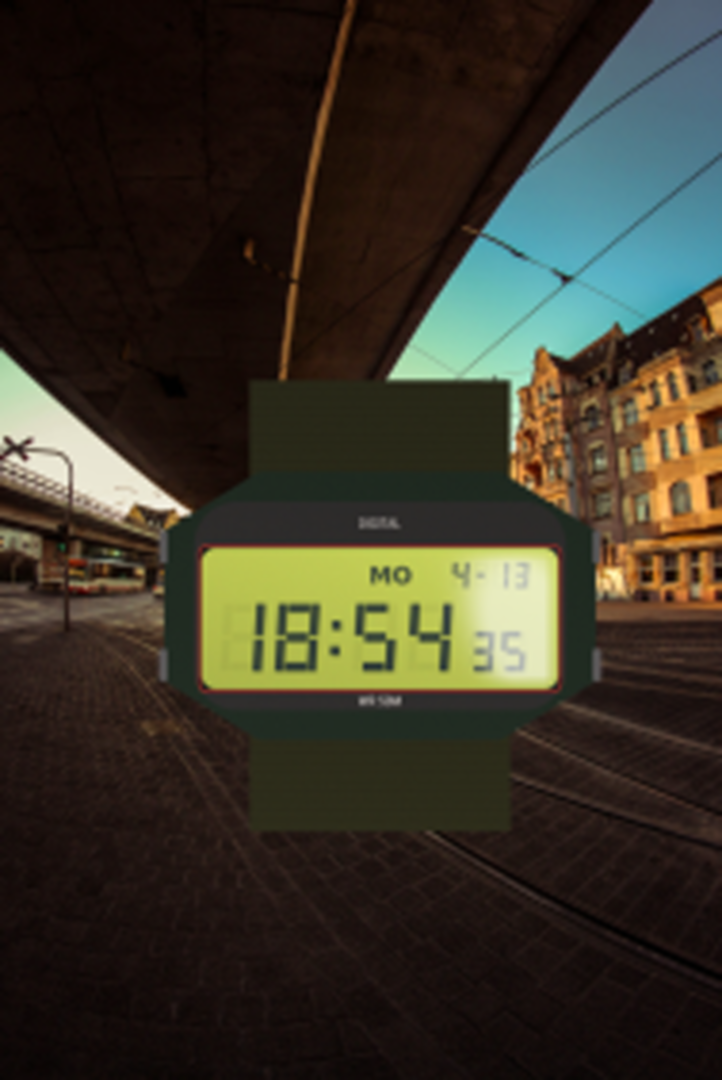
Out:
18 h 54 min 35 s
